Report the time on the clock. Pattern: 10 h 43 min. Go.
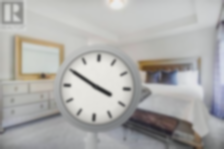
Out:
3 h 50 min
